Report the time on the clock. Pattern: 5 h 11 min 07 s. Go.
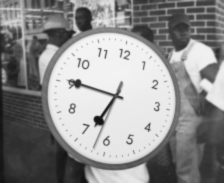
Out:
6 h 45 min 32 s
